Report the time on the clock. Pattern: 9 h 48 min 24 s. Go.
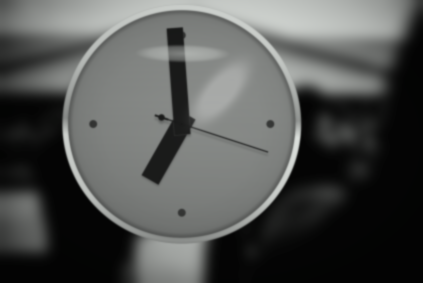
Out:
6 h 59 min 18 s
